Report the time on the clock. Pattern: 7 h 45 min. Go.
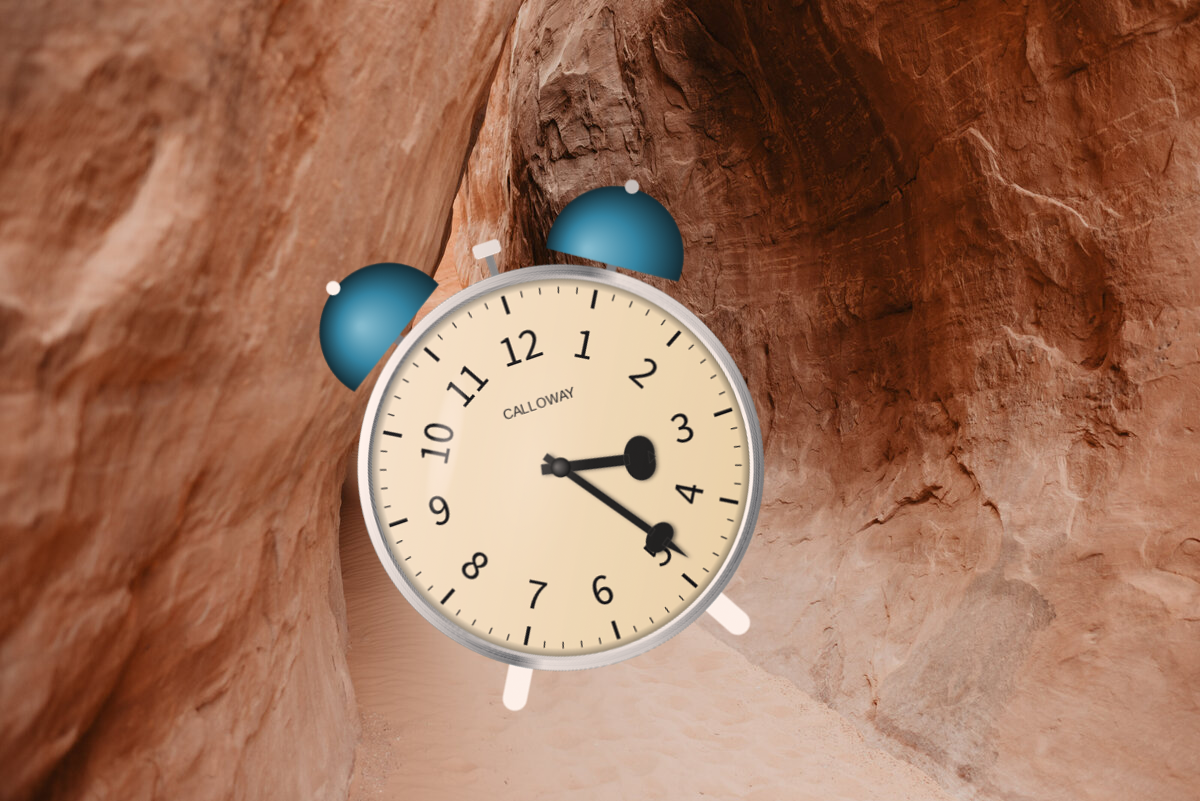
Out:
3 h 24 min
